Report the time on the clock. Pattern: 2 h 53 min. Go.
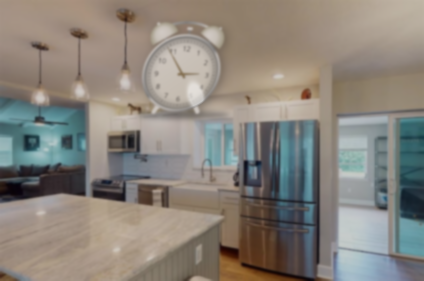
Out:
2 h 54 min
